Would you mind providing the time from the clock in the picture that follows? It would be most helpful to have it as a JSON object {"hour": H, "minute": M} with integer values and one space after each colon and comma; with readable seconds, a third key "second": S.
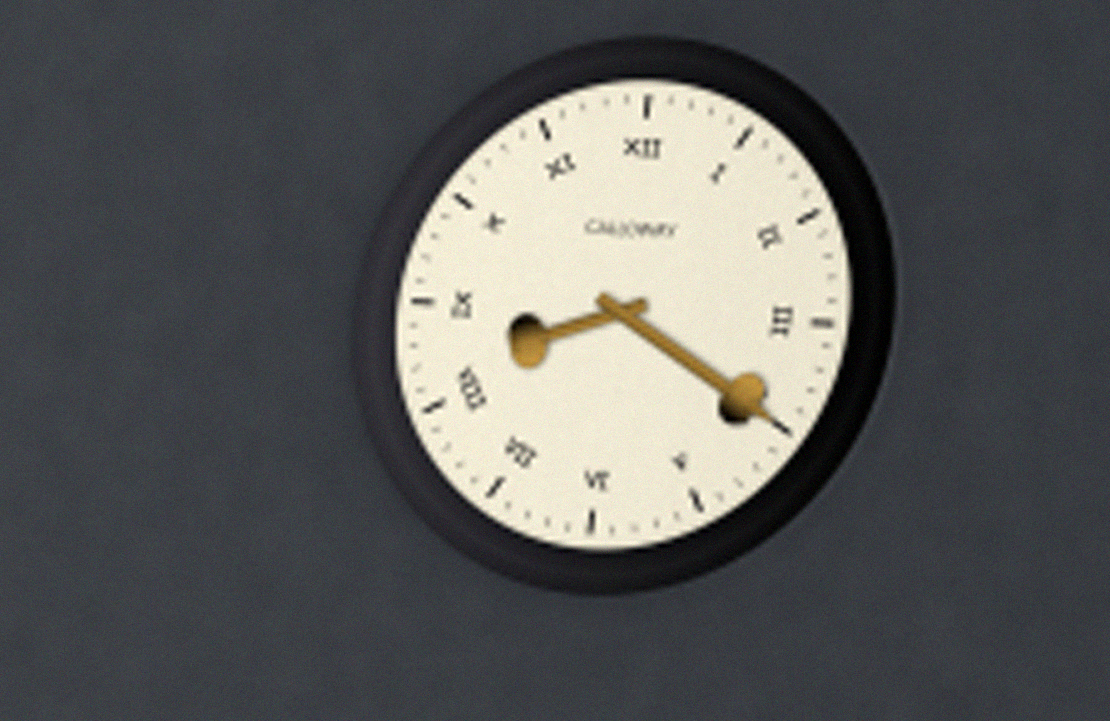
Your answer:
{"hour": 8, "minute": 20}
